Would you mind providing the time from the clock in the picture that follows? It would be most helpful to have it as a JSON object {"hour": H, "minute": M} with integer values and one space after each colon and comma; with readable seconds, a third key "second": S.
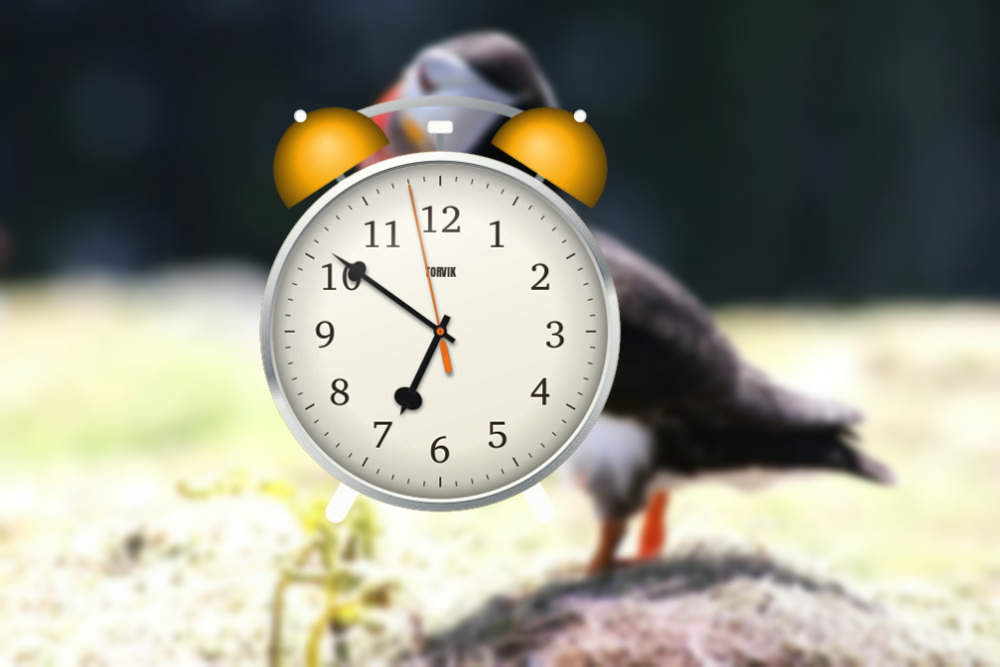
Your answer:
{"hour": 6, "minute": 50, "second": 58}
